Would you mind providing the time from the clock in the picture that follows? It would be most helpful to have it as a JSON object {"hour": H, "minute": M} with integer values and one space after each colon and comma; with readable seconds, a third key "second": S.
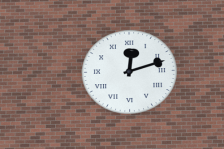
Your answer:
{"hour": 12, "minute": 12}
